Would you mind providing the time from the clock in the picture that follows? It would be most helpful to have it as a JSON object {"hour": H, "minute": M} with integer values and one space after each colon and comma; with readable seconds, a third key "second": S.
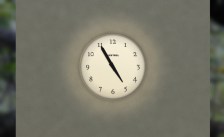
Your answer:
{"hour": 4, "minute": 55}
